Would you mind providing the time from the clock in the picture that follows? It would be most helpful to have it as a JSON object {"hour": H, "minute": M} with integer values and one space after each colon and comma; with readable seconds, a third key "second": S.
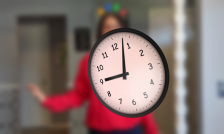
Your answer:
{"hour": 9, "minute": 3}
